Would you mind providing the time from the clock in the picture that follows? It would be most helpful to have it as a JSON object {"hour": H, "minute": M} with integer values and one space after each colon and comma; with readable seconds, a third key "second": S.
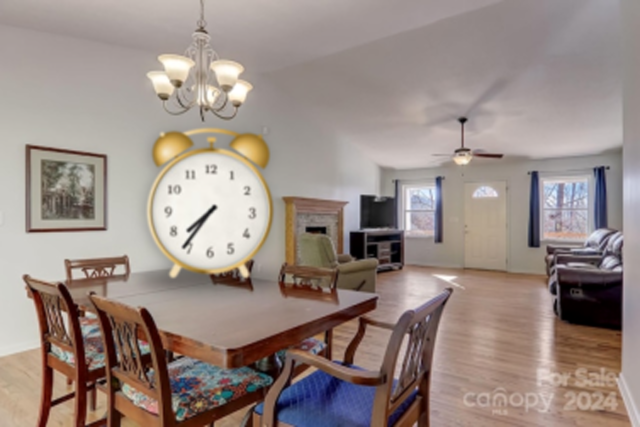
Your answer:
{"hour": 7, "minute": 36}
